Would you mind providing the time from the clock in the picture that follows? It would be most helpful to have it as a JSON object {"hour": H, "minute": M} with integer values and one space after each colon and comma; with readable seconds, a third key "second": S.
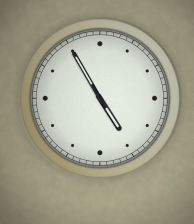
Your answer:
{"hour": 4, "minute": 55}
